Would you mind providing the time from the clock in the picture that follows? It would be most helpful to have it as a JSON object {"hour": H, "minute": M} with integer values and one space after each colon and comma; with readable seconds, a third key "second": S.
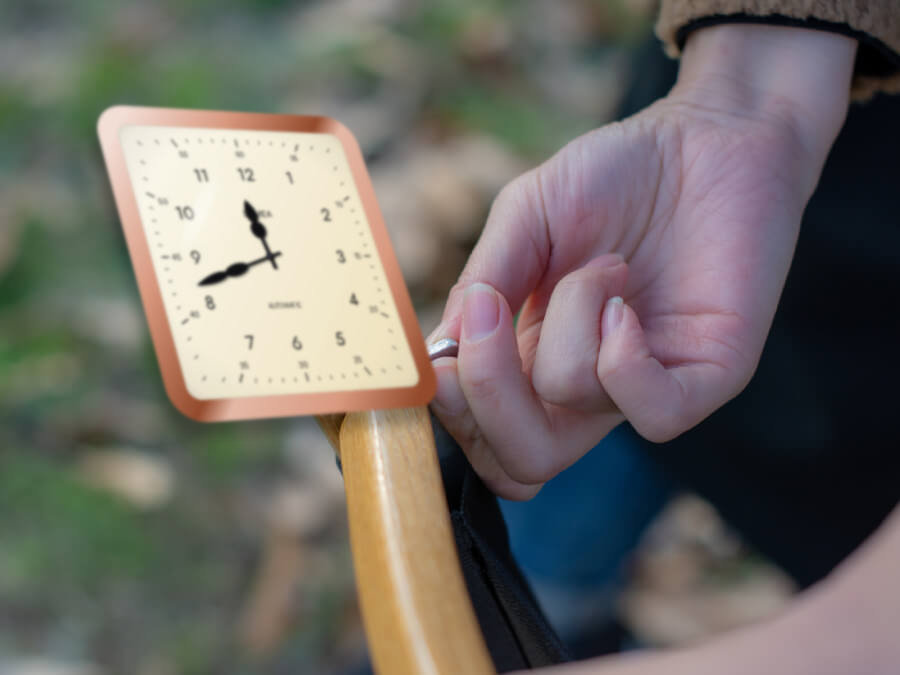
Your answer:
{"hour": 11, "minute": 42}
